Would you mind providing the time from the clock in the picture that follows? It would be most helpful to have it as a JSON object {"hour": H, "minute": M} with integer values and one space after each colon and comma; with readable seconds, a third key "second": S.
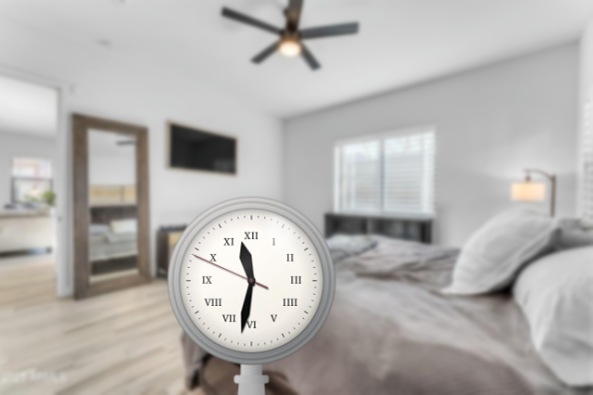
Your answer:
{"hour": 11, "minute": 31, "second": 49}
